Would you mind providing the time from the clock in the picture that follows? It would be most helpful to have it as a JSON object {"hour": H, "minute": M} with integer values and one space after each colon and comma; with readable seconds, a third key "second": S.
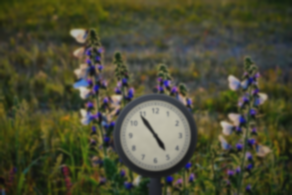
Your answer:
{"hour": 4, "minute": 54}
